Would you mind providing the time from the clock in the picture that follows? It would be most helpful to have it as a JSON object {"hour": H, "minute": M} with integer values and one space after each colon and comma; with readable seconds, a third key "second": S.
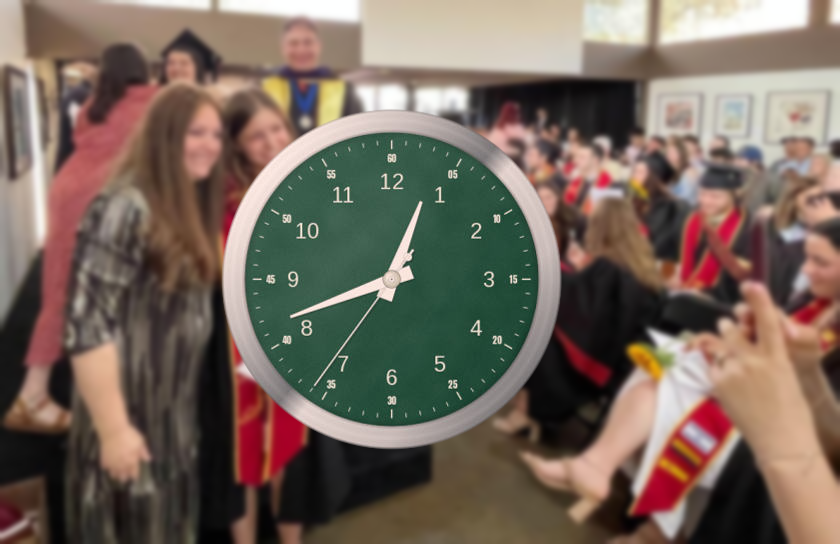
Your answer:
{"hour": 12, "minute": 41, "second": 36}
